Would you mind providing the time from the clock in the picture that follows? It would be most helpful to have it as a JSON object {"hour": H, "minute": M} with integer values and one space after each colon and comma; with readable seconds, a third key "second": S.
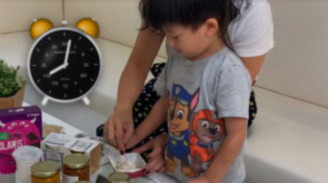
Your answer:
{"hour": 8, "minute": 2}
